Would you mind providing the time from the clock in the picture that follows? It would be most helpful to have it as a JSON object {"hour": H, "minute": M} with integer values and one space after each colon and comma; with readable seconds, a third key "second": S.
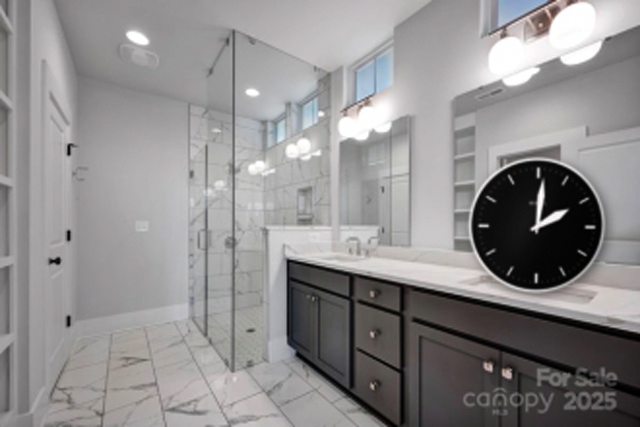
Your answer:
{"hour": 2, "minute": 1}
